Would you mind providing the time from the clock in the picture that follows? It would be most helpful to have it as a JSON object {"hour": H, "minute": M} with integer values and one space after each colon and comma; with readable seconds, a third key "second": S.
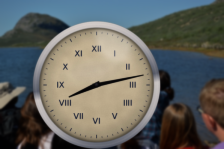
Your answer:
{"hour": 8, "minute": 13}
